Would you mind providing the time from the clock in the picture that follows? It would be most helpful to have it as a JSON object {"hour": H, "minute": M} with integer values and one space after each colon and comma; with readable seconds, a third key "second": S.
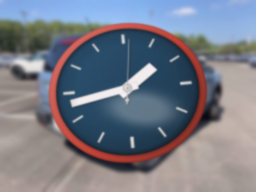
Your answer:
{"hour": 1, "minute": 43, "second": 1}
